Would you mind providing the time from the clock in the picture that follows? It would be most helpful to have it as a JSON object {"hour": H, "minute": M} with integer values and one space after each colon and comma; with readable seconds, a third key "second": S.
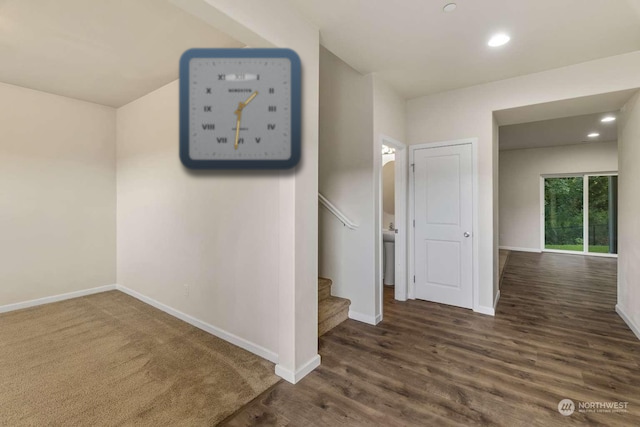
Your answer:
{"hour": 1, "minute": 31}
